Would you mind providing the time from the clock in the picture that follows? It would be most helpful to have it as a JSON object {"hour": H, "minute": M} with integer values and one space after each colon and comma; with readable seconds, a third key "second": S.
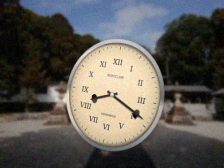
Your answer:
{"hour": 8, "minute": 19}
